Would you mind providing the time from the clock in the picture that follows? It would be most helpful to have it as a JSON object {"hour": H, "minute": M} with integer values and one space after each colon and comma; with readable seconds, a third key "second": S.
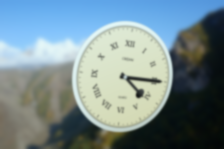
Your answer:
{"hour": 4, "minute": 15}
